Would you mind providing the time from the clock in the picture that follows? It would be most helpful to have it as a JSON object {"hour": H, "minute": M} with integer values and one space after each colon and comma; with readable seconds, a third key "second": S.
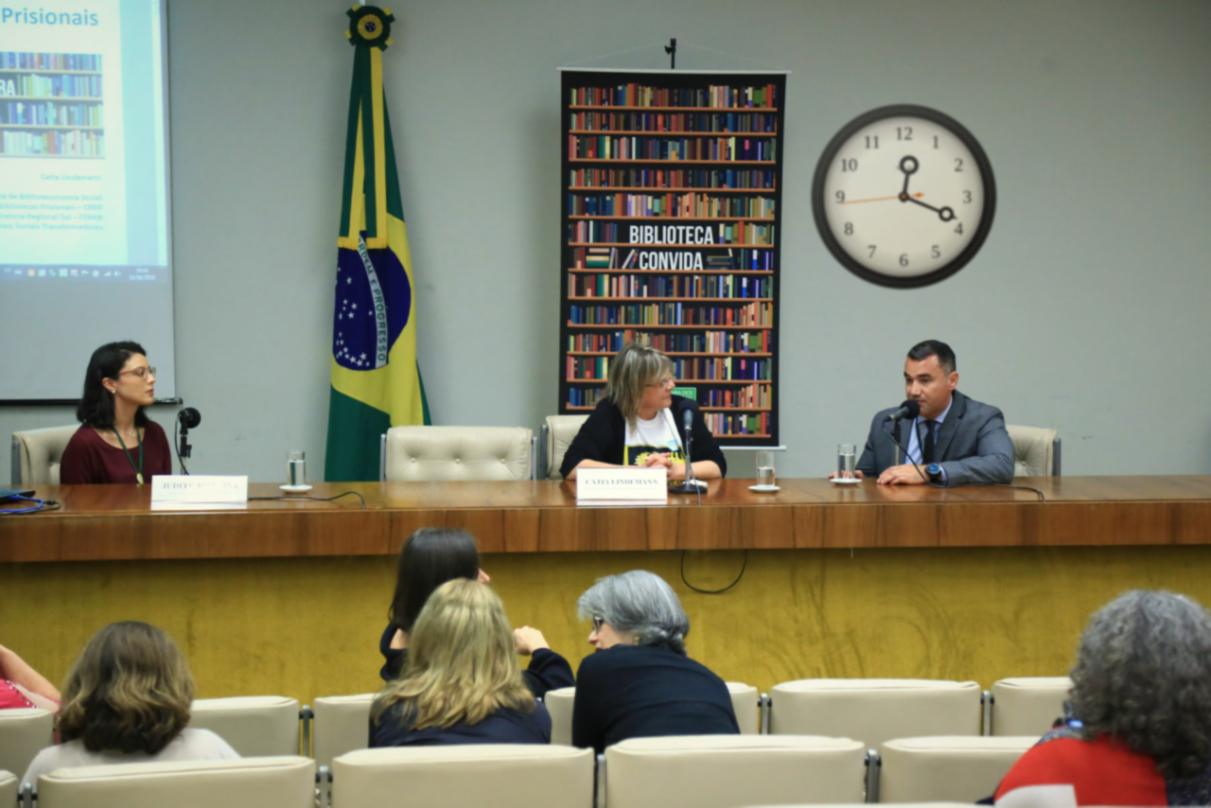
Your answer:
{"hour": 12, "minute": 18, "second": 44}
